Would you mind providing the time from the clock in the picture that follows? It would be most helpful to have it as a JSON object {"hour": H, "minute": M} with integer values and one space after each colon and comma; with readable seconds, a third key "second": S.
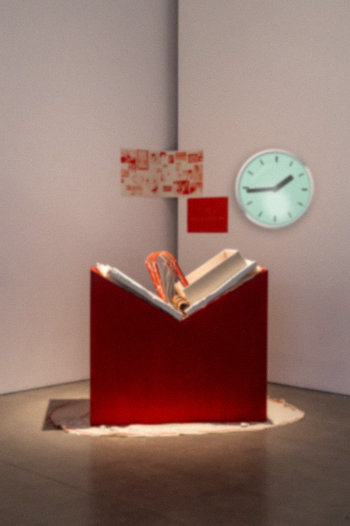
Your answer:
{"hour": 1, "minute": 44}
